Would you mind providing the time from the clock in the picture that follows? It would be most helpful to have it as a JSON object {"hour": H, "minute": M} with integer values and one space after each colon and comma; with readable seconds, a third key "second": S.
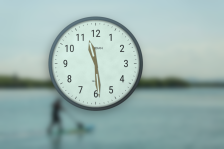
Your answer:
{"hour": 11, "minute": 29}
